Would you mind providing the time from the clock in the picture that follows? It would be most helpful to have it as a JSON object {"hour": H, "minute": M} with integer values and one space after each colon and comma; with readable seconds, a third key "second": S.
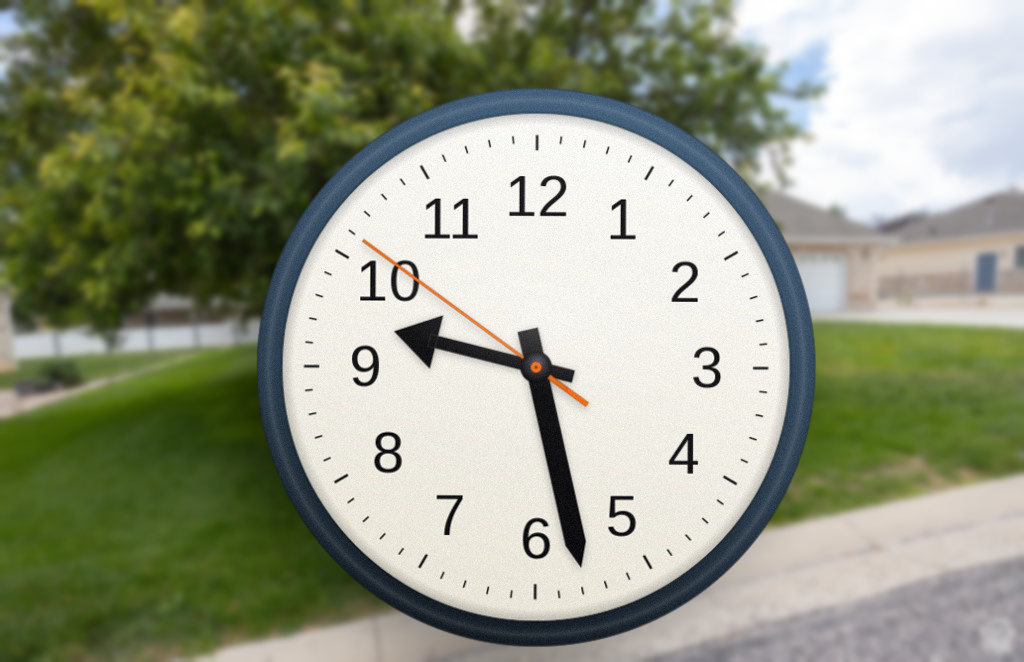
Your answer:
{"hour": 9, "minute": 27, "second": 51}
